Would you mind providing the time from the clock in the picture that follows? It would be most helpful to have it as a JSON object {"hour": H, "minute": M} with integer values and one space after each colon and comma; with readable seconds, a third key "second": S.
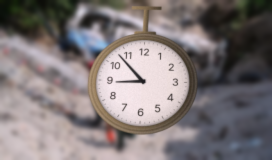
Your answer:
{"hour": 8, "minute": 53}
